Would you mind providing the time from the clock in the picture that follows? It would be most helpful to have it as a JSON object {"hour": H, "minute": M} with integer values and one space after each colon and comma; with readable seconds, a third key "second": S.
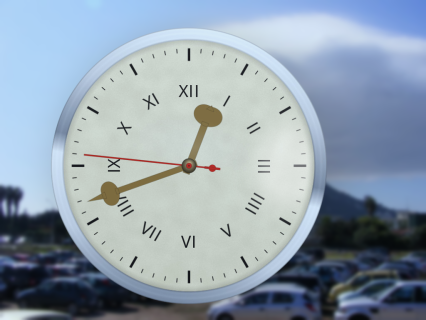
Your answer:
{"hour": 12, "minute": 41, "second": 46}
